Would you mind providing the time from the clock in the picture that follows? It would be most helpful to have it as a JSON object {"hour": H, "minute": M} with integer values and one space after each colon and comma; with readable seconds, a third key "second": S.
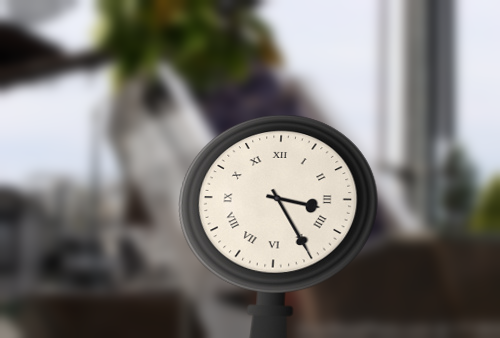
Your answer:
{"hour": 3, "minute": 25}
